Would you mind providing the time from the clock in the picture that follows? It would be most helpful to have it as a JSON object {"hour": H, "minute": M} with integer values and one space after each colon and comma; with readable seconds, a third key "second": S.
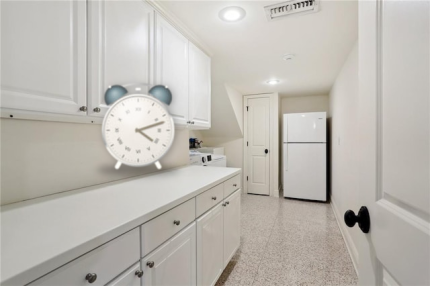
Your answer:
{"hour": 4, "minute": 12}
